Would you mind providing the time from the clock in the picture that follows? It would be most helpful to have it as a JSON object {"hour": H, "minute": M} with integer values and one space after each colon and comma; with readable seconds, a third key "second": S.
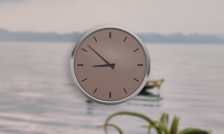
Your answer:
{"hour": 8, "minute": 52}
